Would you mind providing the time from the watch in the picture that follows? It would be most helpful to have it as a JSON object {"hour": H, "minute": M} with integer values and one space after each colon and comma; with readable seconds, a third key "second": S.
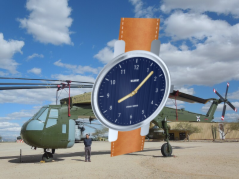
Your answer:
{"hour": 8, "minute": 7}
